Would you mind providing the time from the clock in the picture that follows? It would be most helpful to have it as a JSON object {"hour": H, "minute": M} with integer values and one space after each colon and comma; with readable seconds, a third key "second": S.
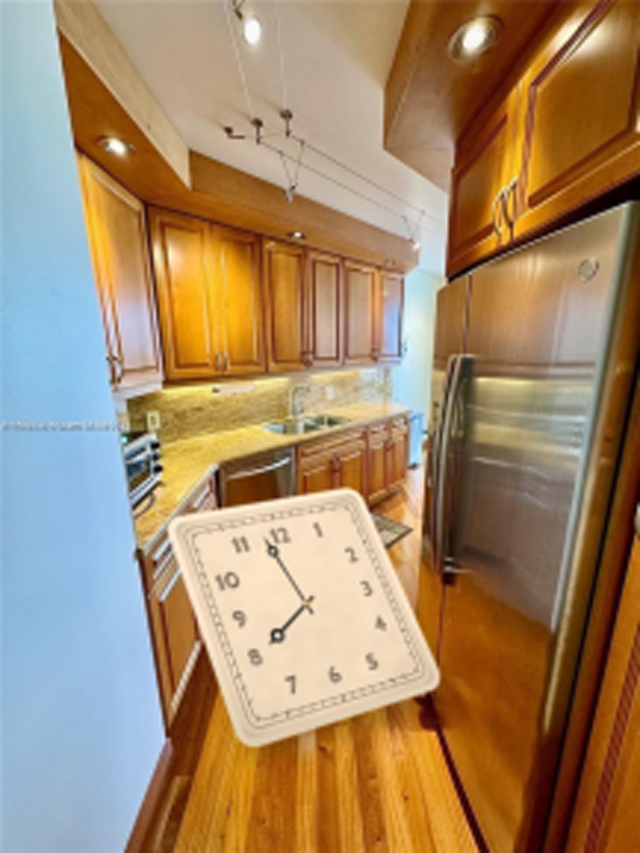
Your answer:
{"hour": 7, "minute": 58}
